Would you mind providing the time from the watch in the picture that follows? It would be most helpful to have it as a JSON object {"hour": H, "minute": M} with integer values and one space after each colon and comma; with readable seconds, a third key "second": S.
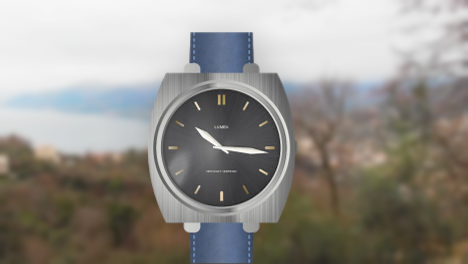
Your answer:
{"hour": 10, "minute": 16}
